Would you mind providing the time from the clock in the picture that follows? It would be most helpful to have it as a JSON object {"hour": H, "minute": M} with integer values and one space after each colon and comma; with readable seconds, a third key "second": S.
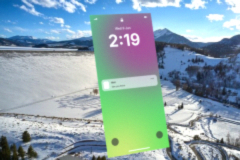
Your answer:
{"hour": 2, "minute": 19}
